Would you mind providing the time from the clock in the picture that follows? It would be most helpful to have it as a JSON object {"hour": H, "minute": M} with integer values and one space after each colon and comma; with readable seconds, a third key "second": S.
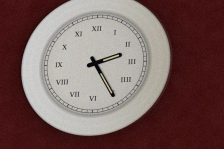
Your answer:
{"hour": 2, "minute": 25}
